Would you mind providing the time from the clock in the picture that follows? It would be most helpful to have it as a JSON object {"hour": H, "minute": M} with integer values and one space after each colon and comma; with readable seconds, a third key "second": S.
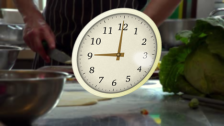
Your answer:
{"hour": 9, "minute": 0}
